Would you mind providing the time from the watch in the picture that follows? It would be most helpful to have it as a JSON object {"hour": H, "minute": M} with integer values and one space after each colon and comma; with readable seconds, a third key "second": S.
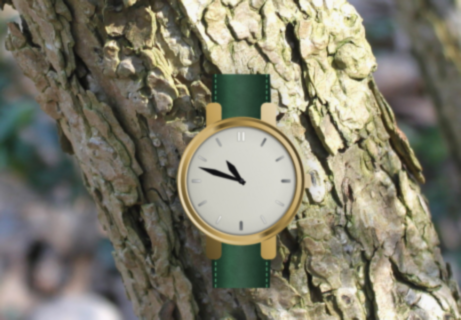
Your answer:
{"hour": 10, "minute": 48}
